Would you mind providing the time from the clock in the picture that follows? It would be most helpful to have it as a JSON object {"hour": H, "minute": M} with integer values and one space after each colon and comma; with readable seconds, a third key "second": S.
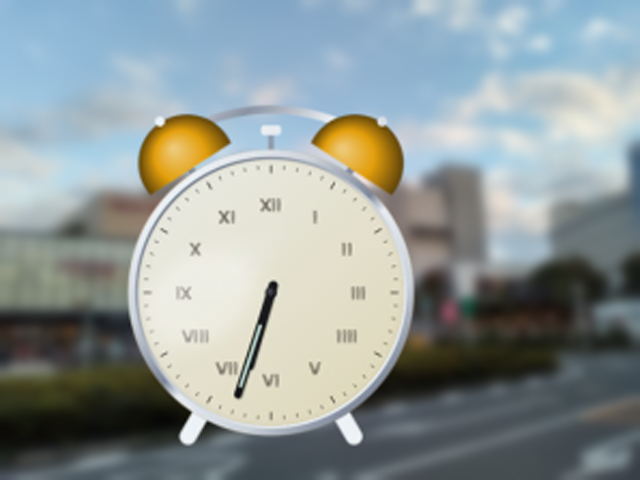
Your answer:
{"hour": 6, "minute": 33}
